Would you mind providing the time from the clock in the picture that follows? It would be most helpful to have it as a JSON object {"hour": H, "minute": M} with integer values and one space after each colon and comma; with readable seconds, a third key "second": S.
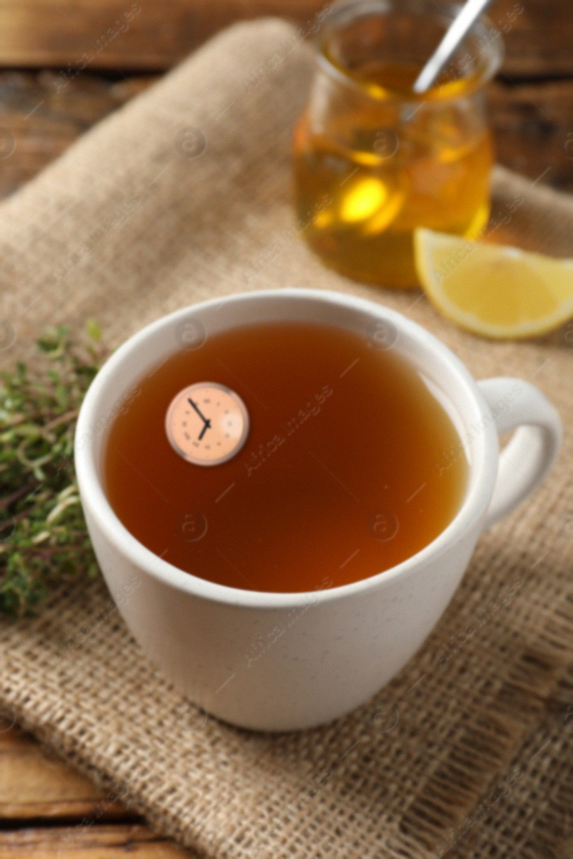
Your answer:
{"hour": 6, "minute": 54}
